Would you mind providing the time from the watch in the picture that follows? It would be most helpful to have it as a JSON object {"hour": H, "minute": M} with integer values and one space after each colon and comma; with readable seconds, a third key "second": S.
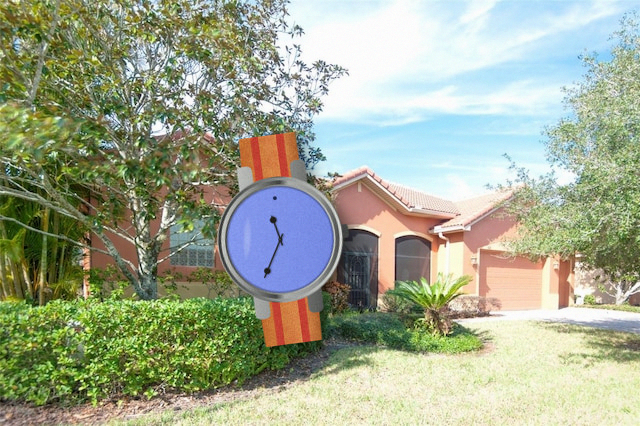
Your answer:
{"hour": 11, "minute": 35}
